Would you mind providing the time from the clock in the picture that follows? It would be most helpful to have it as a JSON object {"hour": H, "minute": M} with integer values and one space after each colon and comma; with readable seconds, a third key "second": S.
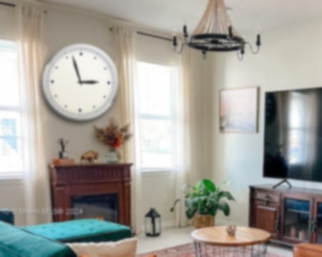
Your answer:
{"hour": 2, "minute": 57}
